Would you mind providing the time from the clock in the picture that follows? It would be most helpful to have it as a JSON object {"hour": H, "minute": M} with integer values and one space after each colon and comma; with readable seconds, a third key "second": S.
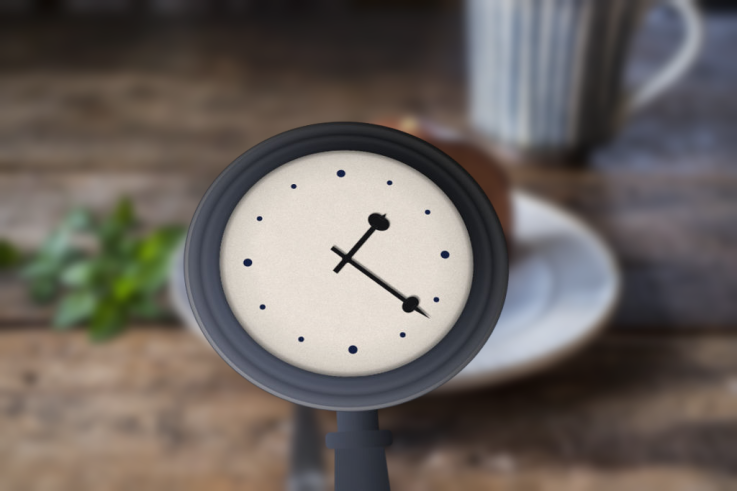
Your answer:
{"hour": 1, "minute": 22}
